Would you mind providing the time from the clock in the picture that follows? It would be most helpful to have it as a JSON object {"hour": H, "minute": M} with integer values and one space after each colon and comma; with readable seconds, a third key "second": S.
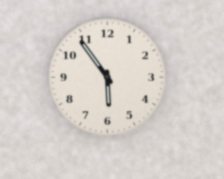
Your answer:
{"hour": 5, "minute": 54}
